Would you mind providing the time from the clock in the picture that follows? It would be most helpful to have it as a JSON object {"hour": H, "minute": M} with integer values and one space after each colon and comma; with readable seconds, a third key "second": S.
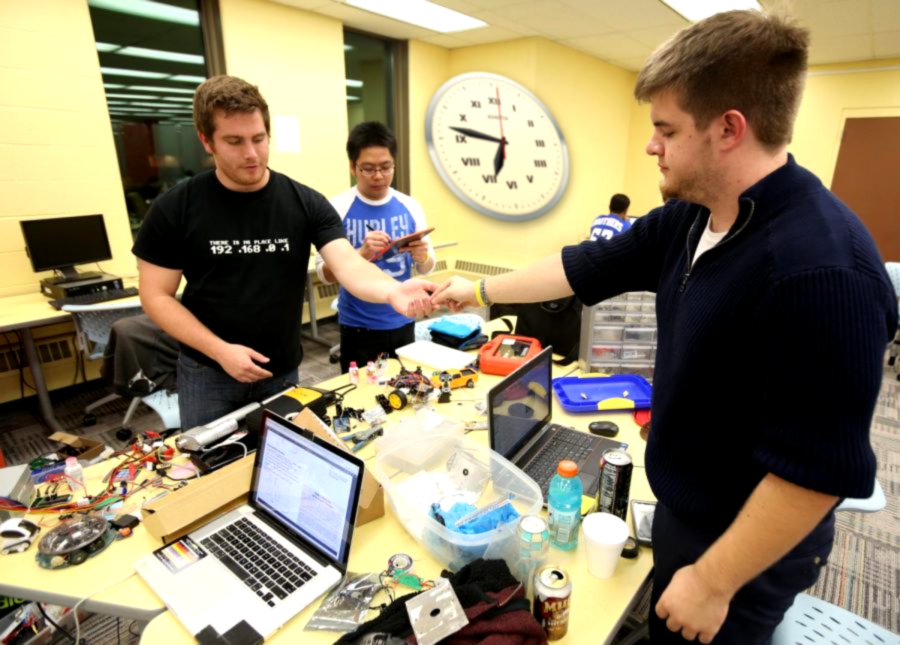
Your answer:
{"hour": 6, "minute": 47, "second": 1}
